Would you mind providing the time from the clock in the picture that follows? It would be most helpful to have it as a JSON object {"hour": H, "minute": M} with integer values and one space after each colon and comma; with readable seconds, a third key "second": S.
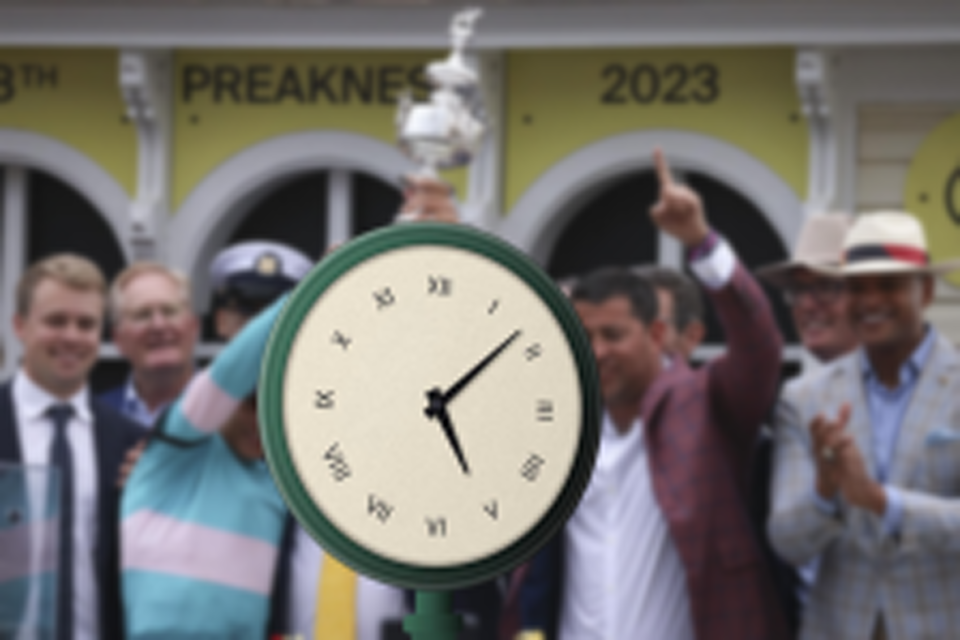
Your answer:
{"hour": 5, "minute": 8}
